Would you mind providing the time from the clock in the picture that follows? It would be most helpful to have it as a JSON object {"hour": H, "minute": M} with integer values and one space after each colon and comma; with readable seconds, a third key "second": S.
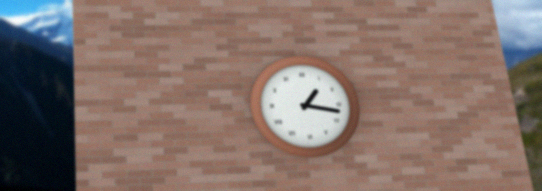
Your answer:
{"hour": 1, "minute": 17}
